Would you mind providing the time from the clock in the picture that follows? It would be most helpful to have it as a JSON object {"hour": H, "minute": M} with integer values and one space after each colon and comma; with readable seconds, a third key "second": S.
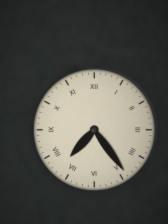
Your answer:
{"hour": 7, "minute": 24}
